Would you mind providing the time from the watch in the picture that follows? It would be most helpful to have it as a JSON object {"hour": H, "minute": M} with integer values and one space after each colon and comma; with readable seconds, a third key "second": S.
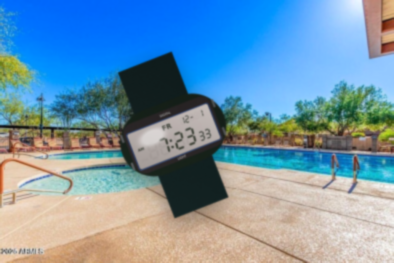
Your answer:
{"hour": 7, "minute": 23}
